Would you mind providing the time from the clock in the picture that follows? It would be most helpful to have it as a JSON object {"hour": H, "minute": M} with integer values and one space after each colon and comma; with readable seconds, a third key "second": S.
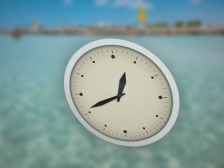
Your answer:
{"hour": 12, "minute": 41}
